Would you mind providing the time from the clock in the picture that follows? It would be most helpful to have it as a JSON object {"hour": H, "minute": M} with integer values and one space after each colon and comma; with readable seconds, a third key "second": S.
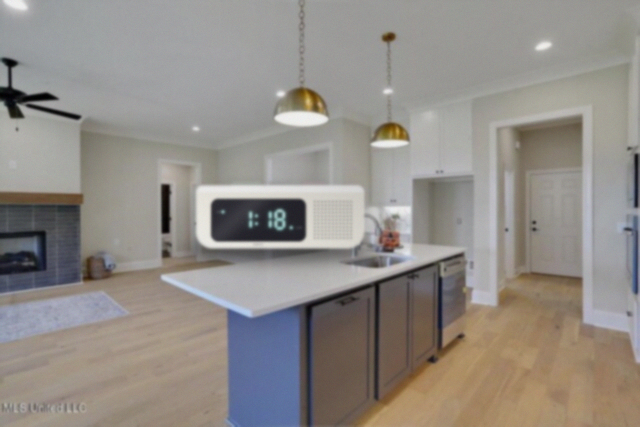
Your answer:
{"hour": 1, "minute": 18}
